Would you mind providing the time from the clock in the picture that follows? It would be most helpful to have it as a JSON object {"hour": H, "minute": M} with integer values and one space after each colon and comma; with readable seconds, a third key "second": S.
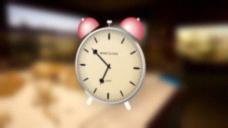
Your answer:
{"hour": 6, "minute": 52}
